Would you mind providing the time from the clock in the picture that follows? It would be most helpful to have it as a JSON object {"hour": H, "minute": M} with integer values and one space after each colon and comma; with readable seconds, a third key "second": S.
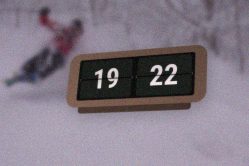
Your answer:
{"hour": 19, "minute": 22}
